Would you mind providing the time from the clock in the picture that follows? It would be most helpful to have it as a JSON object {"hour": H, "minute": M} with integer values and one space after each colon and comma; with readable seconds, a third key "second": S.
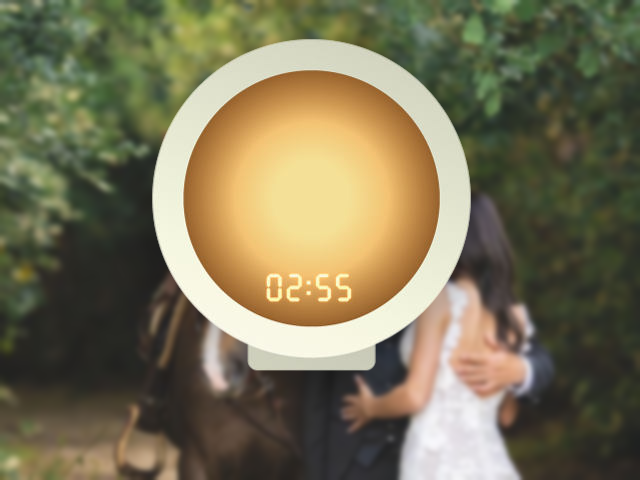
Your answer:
{"hour": 2, "minute": 55}
